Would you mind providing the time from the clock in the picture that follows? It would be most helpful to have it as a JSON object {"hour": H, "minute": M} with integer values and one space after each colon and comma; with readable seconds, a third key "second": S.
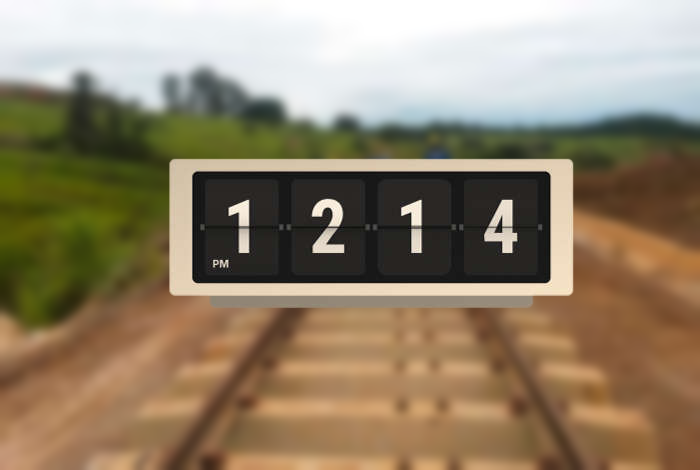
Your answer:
{"hour": 12, "minute": 14}
